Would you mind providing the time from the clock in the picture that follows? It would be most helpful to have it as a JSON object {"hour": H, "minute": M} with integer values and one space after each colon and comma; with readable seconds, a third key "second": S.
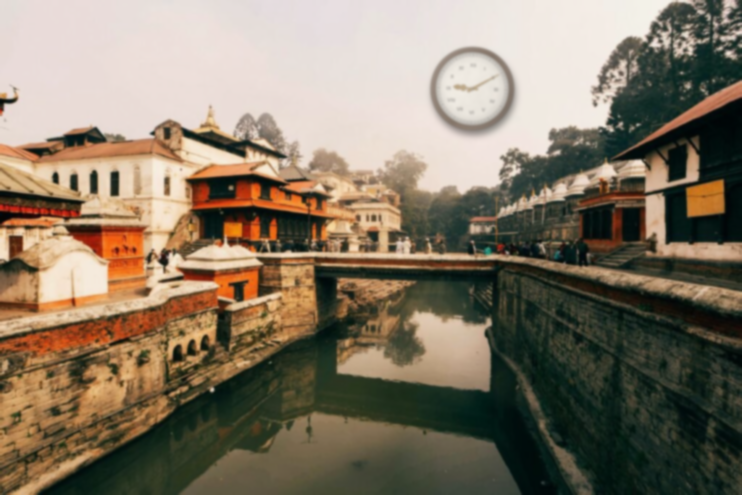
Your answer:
{"hour": 9, "minute": 10}
